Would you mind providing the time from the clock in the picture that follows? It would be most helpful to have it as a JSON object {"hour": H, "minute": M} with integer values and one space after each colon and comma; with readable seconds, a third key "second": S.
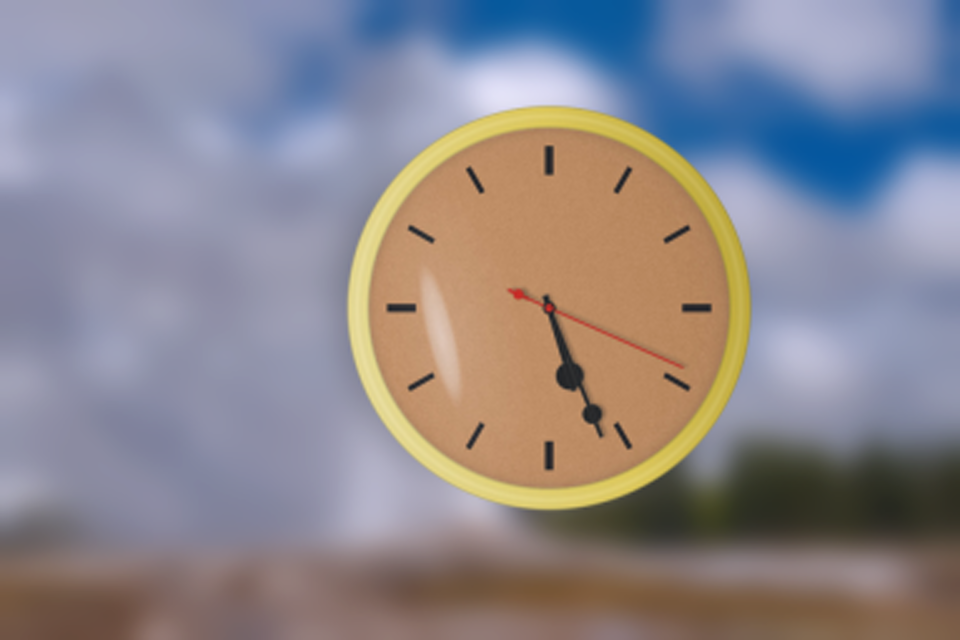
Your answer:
{"hour": 5, "minute": 26, "second": 19}
